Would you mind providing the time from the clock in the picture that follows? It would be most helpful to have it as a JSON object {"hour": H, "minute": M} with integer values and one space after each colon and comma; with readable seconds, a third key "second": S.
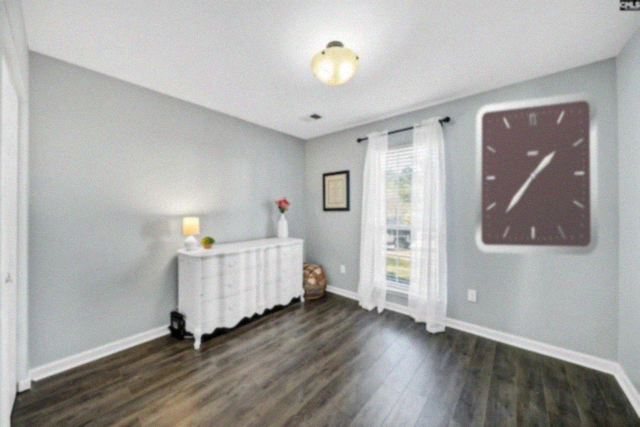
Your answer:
{"hour": 1, "minute": 37}
